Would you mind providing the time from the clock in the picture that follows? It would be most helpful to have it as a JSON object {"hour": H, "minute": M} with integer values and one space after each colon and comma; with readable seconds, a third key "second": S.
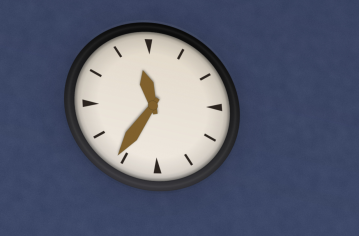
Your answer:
{"hour": 11, "minute": 36}
